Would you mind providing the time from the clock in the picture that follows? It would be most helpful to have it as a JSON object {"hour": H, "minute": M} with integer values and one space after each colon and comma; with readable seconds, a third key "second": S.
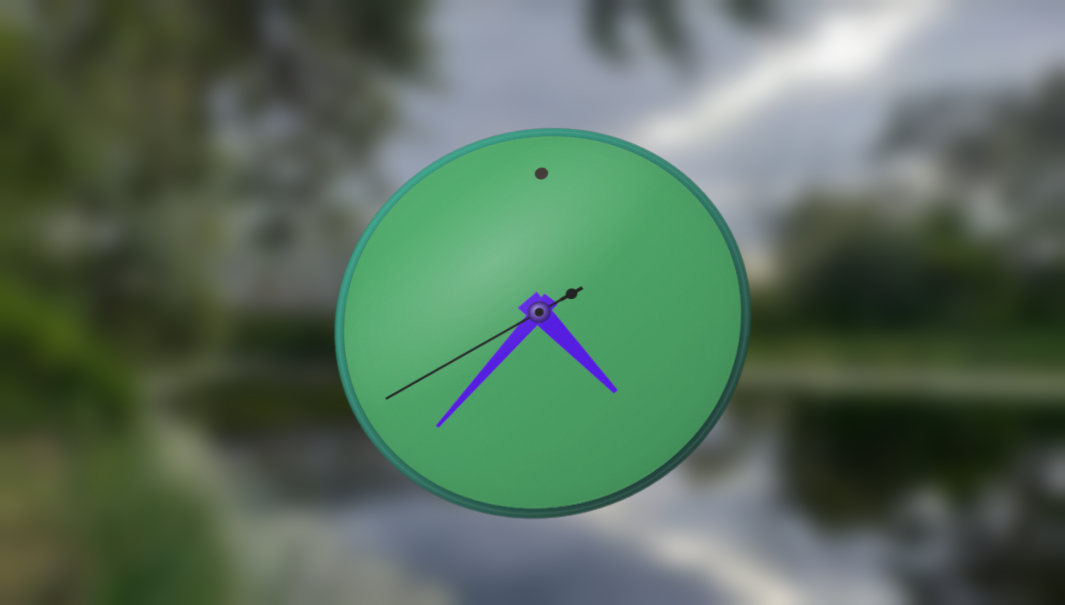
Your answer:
{"hour": 4, "minute": 36, "second": 40}
